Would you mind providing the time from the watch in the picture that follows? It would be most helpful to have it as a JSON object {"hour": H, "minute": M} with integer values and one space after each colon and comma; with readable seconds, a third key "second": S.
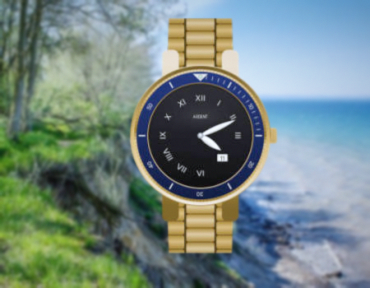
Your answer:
{"hour": 4, "minute": 11}
